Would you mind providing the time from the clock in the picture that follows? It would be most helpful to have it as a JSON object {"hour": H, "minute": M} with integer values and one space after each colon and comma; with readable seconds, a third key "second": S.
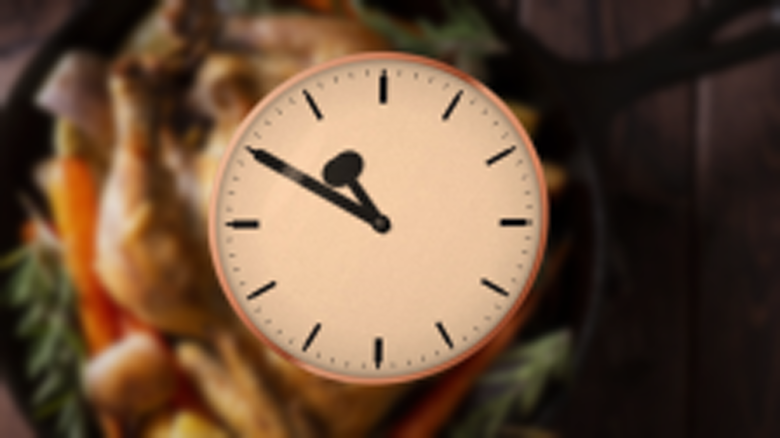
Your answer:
{"hour": 10, "minute": 50}
